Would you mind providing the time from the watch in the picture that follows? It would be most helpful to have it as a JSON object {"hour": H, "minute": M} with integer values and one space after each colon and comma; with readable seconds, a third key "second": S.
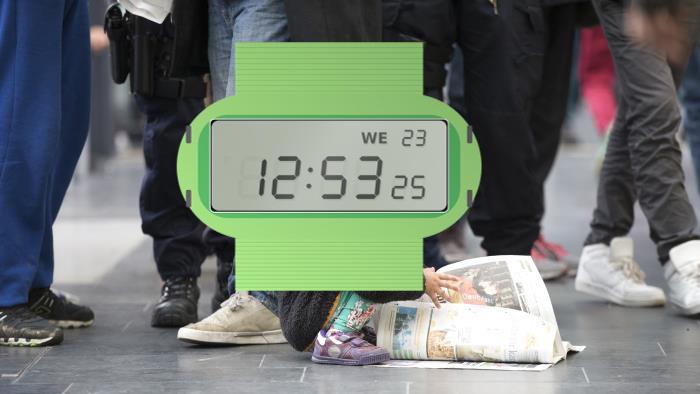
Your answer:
{"hour": 12, "minute": 53, "second": 25}
